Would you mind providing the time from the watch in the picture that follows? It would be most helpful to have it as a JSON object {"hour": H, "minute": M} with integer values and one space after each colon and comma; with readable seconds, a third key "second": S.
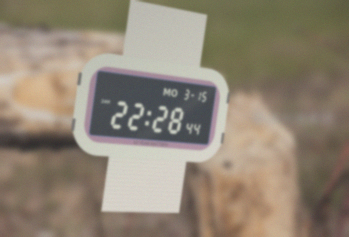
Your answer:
{"hour": 22, "minute": 28, "second": 44}
